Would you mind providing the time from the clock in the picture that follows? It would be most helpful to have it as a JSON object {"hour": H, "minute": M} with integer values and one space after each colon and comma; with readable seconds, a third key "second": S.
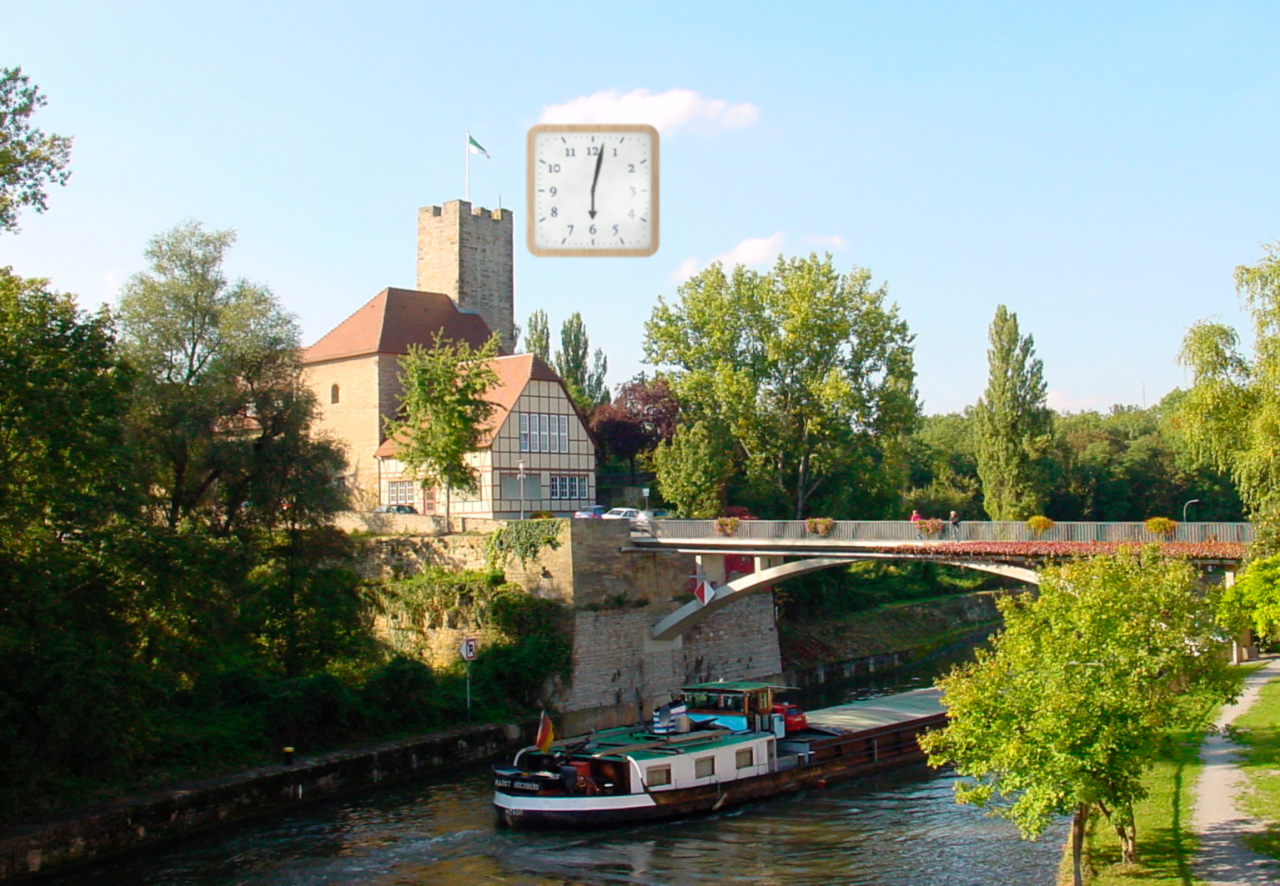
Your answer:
{"hour": 6, "minute": 2}
